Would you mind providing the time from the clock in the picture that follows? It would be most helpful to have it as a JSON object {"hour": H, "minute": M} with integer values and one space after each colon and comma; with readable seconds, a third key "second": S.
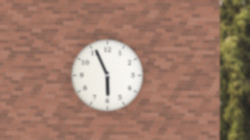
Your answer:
{"hour": 5, "minute": 56}
